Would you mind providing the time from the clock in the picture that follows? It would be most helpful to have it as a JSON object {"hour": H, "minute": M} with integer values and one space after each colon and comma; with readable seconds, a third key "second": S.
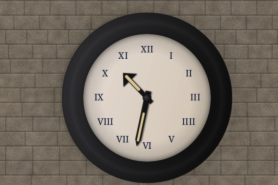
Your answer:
{"hour": 10, "minute": 32}
